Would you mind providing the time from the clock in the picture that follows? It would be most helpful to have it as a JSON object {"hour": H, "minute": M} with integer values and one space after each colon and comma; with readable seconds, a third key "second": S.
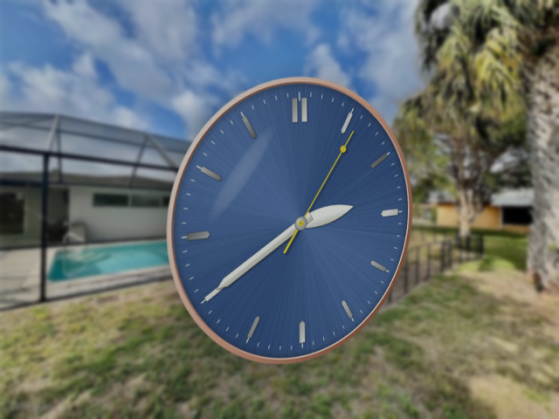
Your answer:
{"hour": 2, "minute": 40, "second": 6}
